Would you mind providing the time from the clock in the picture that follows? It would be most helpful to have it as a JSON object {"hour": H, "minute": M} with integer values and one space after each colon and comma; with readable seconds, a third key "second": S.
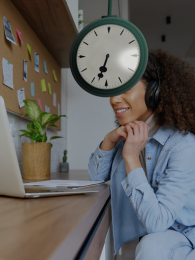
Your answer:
{"hour": 6, "minute": 33}
